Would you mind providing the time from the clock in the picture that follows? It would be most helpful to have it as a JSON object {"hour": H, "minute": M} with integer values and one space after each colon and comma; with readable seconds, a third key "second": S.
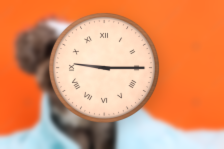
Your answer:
{"hour": 9, "minute": 15}
